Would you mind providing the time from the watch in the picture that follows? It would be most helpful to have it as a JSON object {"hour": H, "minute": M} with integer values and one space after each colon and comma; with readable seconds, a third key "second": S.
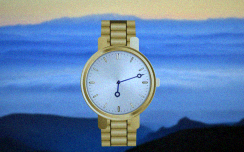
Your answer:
{"hour": 6, "minute": 12}
